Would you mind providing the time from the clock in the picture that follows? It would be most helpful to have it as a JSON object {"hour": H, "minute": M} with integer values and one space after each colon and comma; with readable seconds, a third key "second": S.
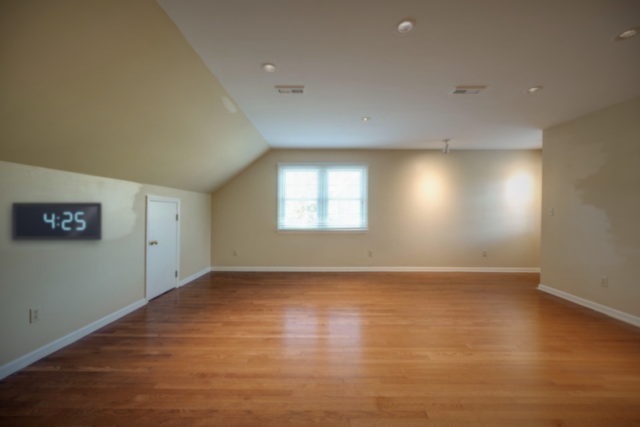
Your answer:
{"hour": 4, "minute": 25}
